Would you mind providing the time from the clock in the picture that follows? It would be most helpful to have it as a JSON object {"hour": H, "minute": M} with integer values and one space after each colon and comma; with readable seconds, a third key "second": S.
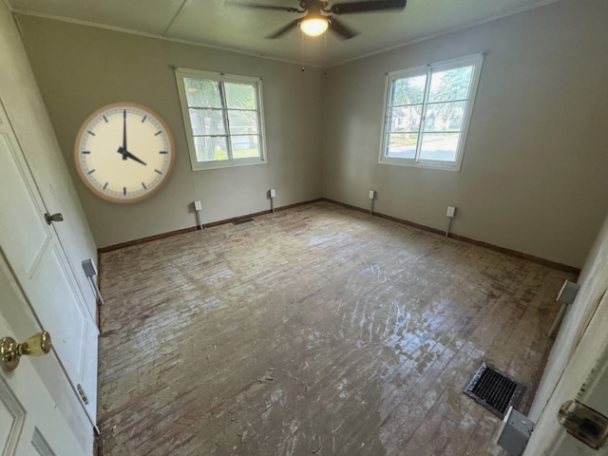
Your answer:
{"hour": 4, "minute": 0}
